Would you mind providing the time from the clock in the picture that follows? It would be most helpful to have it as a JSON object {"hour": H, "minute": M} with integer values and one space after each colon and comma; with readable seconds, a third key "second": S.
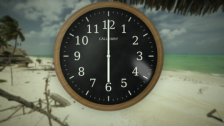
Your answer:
{"hour": 6, "minute": 0}
